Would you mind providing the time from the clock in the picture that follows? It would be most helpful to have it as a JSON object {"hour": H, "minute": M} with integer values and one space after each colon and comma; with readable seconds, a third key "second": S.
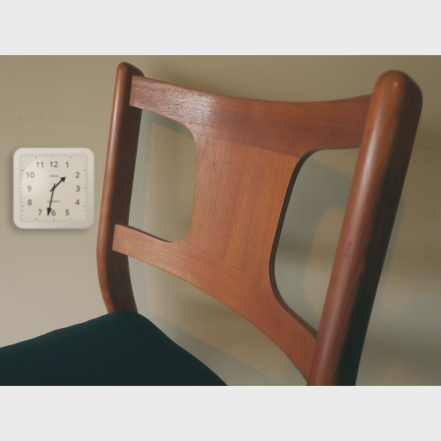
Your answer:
{"hour": 1, "minute": 32}
